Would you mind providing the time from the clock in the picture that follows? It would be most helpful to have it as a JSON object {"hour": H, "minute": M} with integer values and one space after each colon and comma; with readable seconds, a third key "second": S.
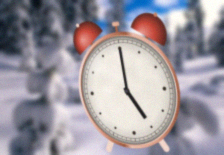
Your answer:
{"hour": 5, "minute": 0}
